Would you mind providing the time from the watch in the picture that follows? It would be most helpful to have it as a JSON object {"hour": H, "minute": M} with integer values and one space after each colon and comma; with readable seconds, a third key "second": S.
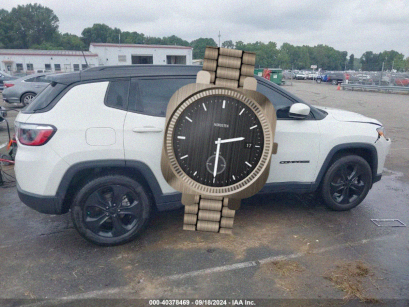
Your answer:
{"hour": 2, "minute": 30}
